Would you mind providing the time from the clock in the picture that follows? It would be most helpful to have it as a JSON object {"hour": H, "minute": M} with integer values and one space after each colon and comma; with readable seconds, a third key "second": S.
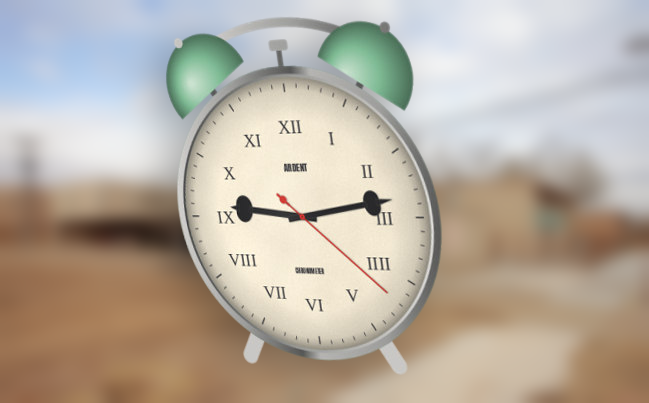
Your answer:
{"hour": 9, "minute": 13, "second": 22}
